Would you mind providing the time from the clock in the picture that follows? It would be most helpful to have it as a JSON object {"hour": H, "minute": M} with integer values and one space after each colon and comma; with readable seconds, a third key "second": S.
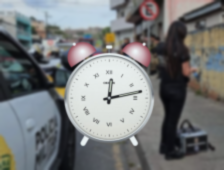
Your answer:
{"hour": 12, "minute": 13}
